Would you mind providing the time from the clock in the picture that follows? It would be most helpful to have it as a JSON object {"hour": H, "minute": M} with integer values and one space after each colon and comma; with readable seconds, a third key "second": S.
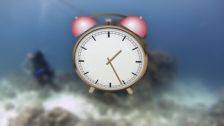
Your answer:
{"hour": 1, "minute": 26}
